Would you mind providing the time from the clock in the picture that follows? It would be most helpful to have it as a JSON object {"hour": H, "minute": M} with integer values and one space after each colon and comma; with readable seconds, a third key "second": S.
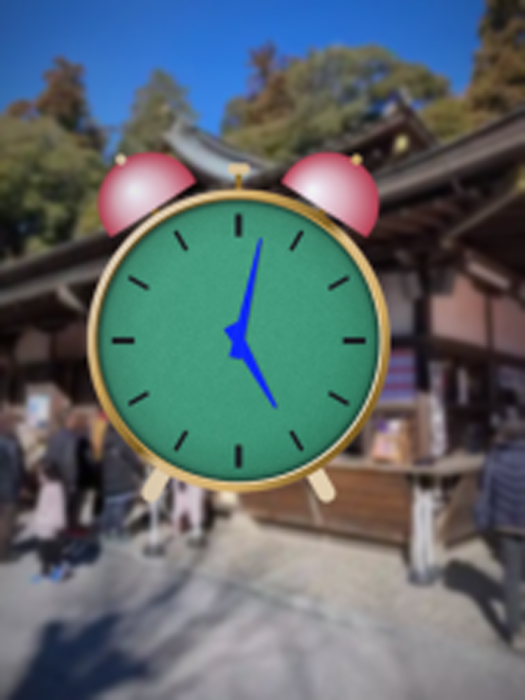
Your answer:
{"hour": 5, "minute": 2}
